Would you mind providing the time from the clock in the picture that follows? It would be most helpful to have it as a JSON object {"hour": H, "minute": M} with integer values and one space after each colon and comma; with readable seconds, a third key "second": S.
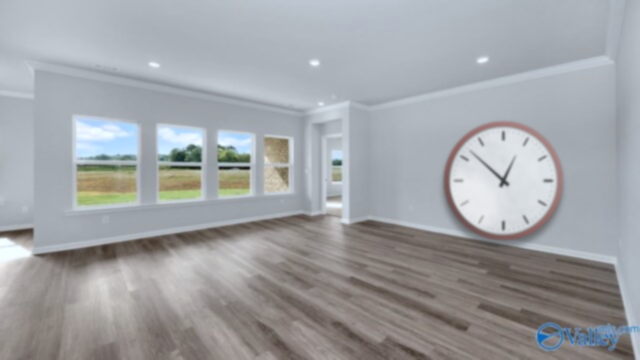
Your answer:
{"hour": 12, "minute": 52}
